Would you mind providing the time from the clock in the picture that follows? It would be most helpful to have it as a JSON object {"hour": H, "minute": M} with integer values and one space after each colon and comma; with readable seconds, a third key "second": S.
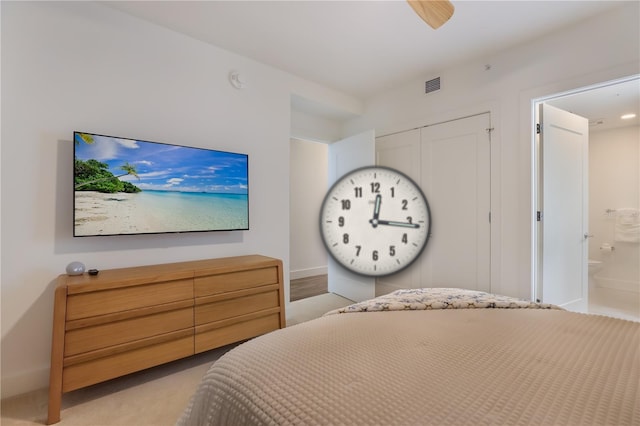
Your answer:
{"hour": 12, "minute": 16}
